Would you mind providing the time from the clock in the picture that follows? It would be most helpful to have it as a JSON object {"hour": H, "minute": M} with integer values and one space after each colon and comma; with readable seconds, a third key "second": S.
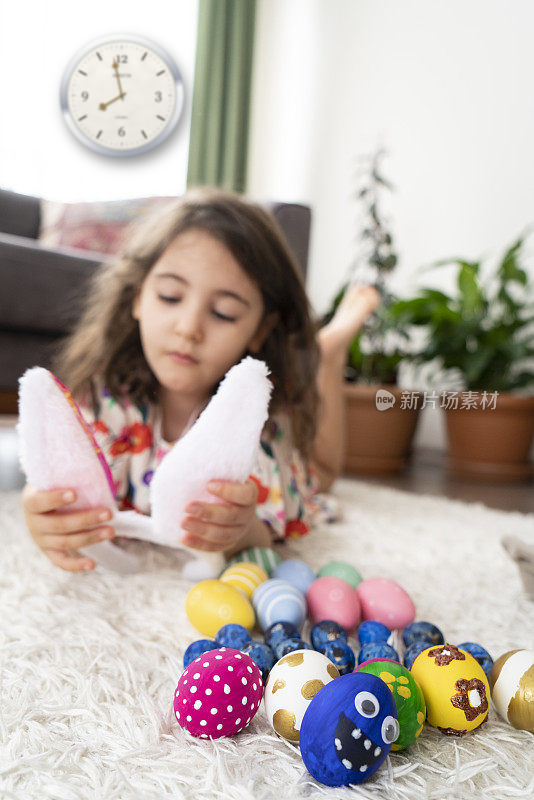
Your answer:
{"hour": 7, "minute": 58}
